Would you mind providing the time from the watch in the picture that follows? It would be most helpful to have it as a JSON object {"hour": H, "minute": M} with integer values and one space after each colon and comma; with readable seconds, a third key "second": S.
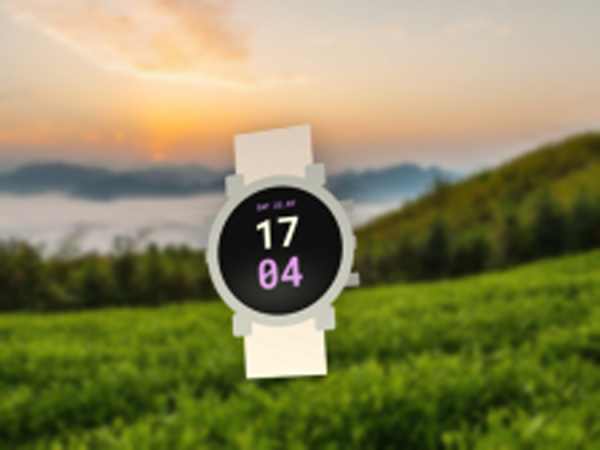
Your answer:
{"hour": 17, "minute": 4}
